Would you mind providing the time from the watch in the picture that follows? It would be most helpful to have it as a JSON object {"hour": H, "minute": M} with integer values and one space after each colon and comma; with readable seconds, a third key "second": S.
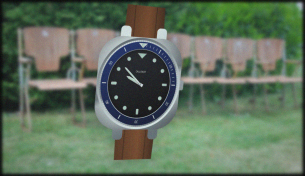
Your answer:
{"hour": 9, "minute": 52}
